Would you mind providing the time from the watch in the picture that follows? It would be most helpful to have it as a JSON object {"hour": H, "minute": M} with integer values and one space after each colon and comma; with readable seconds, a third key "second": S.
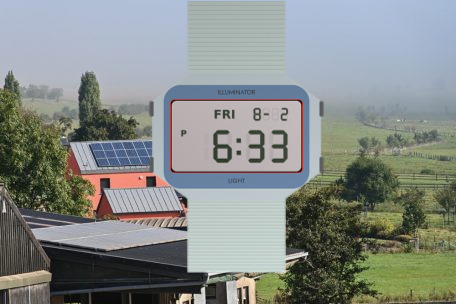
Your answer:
{"hour": 6, "minute": 33}
